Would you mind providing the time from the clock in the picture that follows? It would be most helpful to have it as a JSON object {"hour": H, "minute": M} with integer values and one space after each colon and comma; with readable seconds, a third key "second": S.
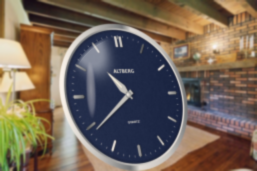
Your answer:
{"hour": 10, "minute": 39}
